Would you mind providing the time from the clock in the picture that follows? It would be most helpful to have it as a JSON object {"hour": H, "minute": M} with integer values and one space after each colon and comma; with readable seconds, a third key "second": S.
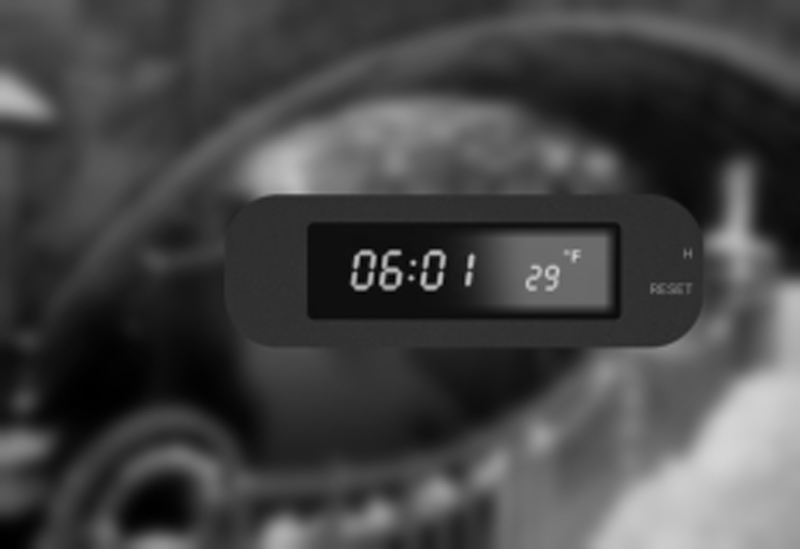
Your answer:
{"hour": 6, "minute": 1}
